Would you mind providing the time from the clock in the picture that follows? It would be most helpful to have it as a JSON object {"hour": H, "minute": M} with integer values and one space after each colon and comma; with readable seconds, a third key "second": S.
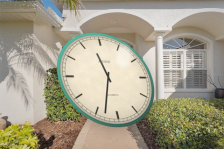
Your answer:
{"hour": 11, "minute": 33}
